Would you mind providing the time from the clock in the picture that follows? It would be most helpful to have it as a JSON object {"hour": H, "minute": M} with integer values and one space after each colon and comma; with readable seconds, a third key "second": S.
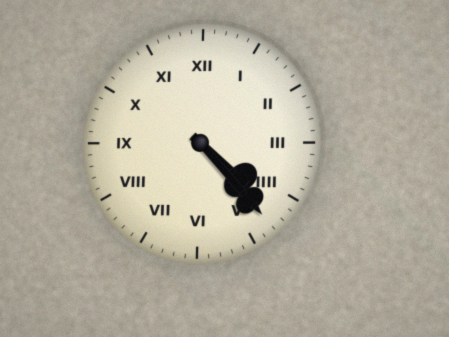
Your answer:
{"hour": 4, "minute": 23}
